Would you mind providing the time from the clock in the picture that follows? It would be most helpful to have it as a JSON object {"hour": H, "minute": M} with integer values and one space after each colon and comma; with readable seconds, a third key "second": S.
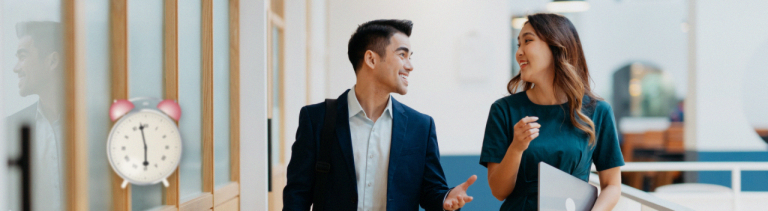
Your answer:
{"hour": 5, "minute": 58}
